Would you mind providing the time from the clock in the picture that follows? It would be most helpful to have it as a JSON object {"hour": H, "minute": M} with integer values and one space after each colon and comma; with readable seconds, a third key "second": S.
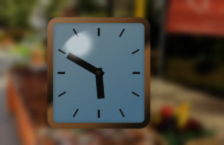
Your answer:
{"hour": 5, "minute": 50}
